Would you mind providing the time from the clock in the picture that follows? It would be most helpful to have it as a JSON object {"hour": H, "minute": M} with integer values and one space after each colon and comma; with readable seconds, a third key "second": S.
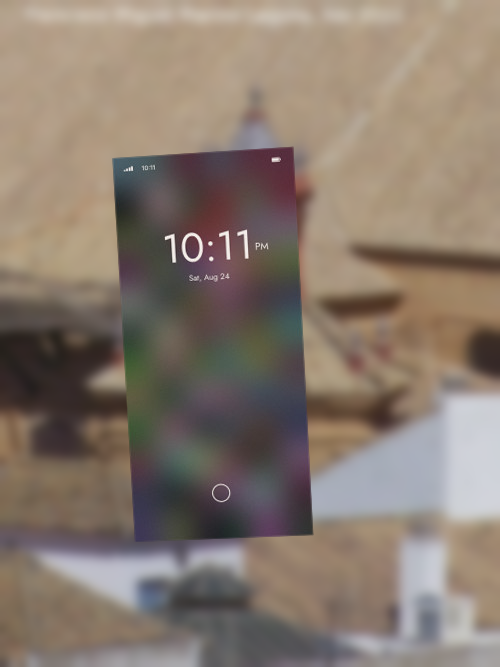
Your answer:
{"hour": 10, "minute": 11}
